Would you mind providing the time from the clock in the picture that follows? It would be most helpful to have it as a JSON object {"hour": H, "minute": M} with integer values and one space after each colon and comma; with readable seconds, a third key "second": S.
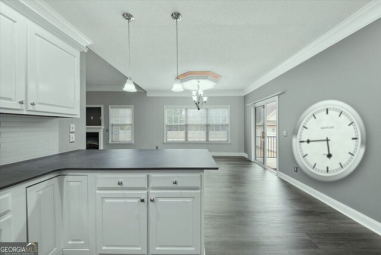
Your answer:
{"hour": 5, "minute": 45}
